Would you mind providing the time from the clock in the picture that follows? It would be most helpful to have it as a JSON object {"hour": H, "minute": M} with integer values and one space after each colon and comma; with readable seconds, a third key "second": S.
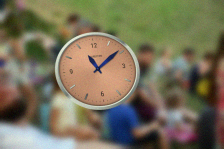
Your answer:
{"hour": 11, "minute": 9}
